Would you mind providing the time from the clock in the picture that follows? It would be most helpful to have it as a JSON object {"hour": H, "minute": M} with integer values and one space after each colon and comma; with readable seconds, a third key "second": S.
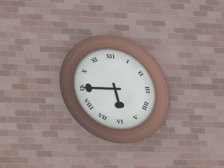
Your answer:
{"hour": 5, "minute": 45}
